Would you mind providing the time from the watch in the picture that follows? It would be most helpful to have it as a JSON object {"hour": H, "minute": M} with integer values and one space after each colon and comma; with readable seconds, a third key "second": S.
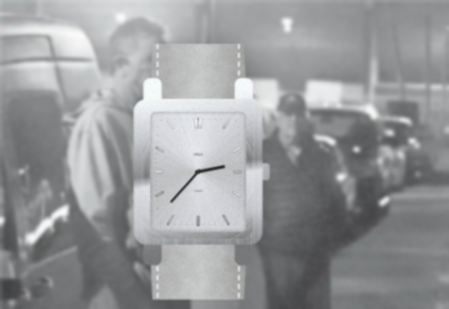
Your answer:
{"hour": 2, "minute": 37}
